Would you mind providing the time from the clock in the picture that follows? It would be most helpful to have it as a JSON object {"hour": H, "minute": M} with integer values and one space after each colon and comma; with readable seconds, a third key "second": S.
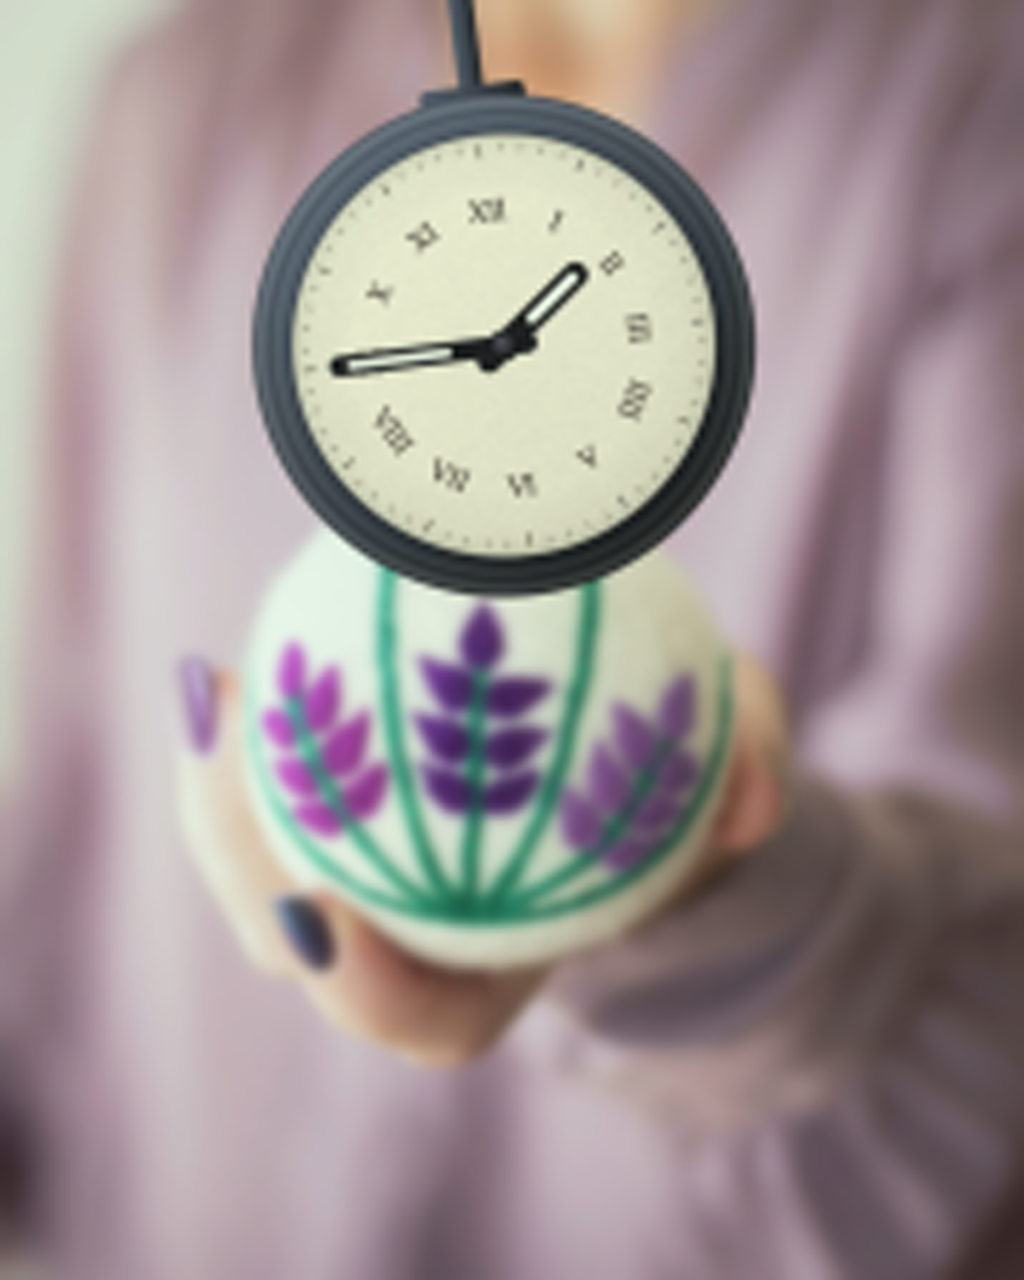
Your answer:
{"hour": 1, "minute": 45}
